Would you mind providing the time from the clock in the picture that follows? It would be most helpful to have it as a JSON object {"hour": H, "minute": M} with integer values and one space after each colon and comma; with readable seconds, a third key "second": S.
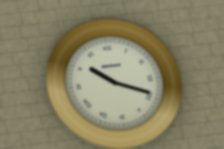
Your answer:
{"hour": 10, "minute": 19}
